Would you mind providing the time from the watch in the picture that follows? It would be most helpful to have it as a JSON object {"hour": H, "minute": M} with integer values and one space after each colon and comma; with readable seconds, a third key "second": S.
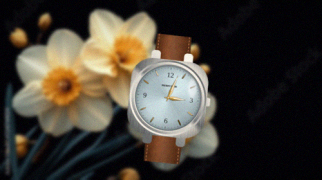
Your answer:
{"hour": 3, "minute": 3}
